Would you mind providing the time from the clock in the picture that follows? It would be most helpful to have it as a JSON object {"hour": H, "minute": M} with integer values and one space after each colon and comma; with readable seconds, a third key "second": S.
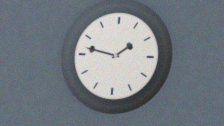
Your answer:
{"hour": 1, "minute": 47}
